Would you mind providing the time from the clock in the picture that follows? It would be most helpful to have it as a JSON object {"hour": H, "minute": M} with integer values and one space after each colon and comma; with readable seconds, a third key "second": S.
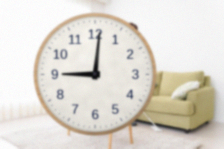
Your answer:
{"hour": 9, "minute": 1}
